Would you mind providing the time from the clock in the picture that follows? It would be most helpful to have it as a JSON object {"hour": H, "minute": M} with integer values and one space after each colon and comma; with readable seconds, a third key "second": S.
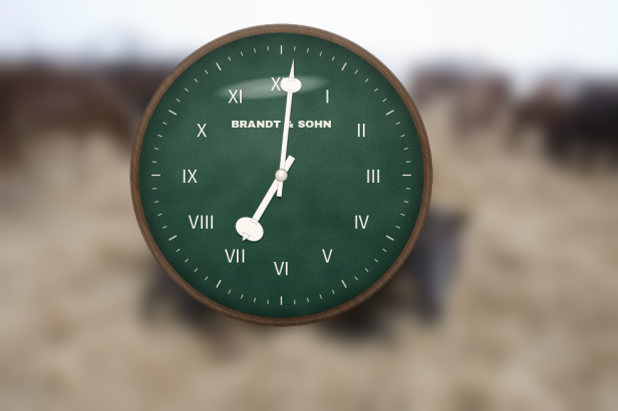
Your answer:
{"hour": 7, "minute": 1}
